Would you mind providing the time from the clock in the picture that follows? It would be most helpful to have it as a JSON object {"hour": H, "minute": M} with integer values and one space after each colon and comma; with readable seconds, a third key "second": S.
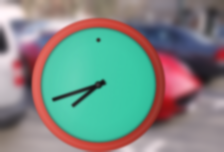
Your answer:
{"hour": 7, "minute": 42}
